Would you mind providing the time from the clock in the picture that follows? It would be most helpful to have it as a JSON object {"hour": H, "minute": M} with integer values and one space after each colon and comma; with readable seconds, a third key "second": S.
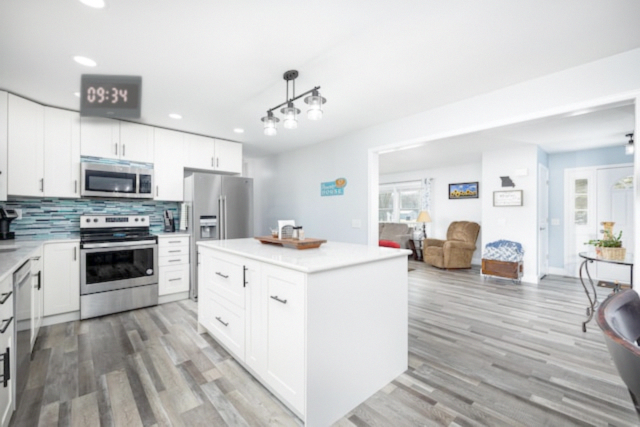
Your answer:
{"hour": 9, "minute": 34}
